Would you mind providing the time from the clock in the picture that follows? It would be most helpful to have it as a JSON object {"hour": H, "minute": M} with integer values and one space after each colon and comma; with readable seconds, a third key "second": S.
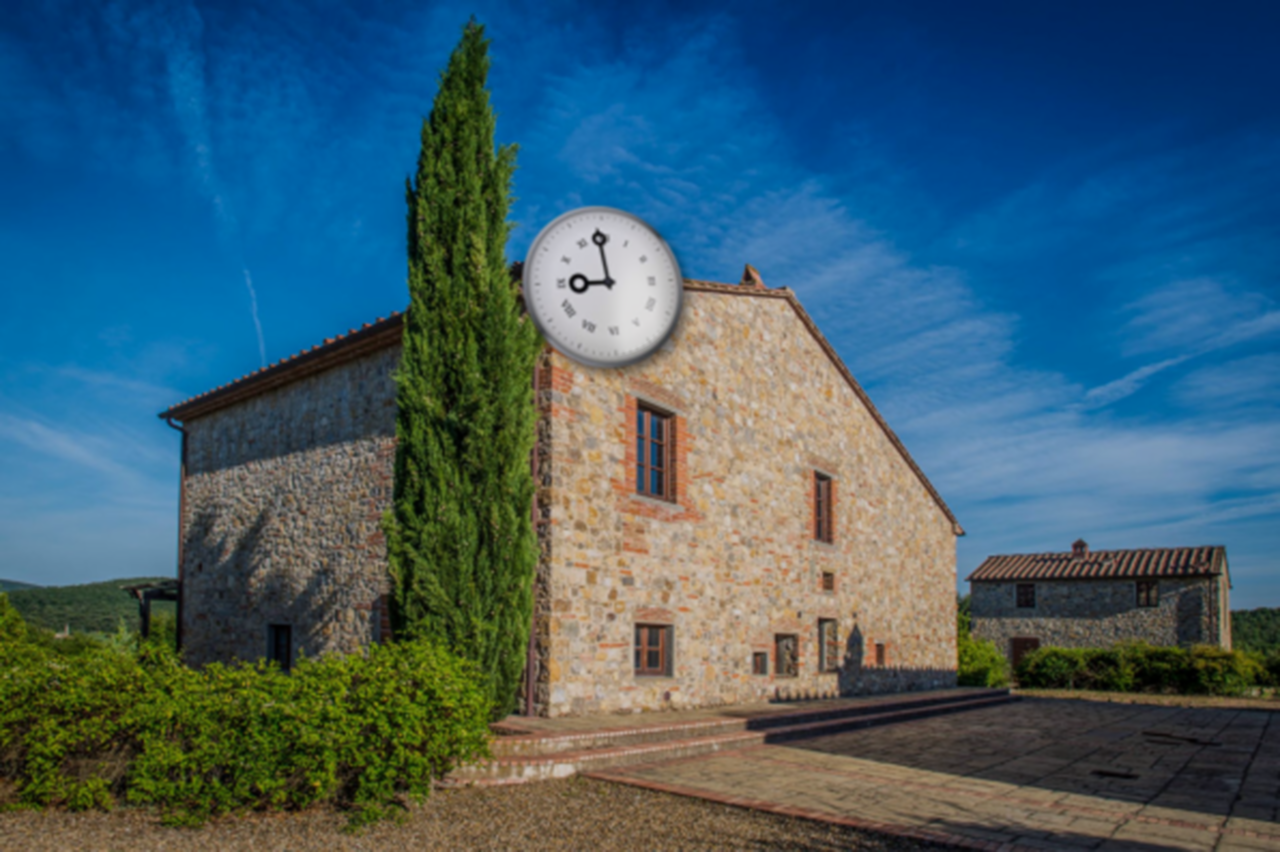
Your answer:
{"hour": 8, "minute": 59}
